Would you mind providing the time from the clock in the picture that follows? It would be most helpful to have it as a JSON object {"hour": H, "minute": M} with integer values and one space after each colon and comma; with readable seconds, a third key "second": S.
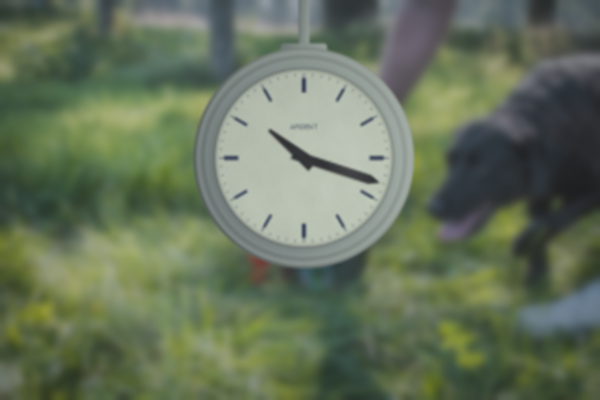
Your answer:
{"hour": 10, "minute": 18}
